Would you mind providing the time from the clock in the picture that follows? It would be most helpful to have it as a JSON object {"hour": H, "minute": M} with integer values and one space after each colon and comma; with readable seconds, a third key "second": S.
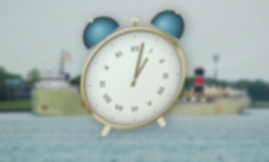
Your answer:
{"hour": 1, "minute": 2}
